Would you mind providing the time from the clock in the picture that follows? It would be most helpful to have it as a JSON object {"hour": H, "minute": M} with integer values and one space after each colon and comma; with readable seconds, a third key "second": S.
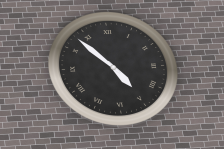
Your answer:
{"hour": 4, "minute": 53}
